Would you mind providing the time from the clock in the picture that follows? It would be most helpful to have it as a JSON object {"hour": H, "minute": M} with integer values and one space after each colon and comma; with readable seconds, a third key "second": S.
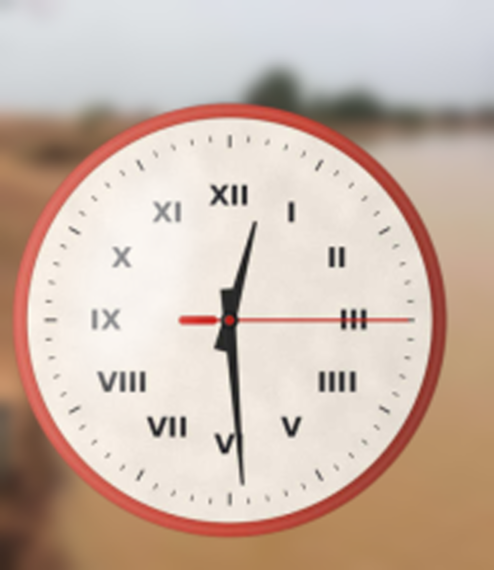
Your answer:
{"hour": 12, "minute": 29, "second": 15}
